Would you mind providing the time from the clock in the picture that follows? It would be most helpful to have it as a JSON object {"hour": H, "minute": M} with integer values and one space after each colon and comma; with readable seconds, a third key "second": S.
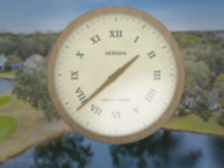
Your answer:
{"hour": 1, "minute": 38}
